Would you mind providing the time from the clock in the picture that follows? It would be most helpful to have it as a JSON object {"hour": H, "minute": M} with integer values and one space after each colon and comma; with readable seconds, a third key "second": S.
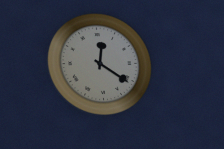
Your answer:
{"hour": 12, "minute": 21}
